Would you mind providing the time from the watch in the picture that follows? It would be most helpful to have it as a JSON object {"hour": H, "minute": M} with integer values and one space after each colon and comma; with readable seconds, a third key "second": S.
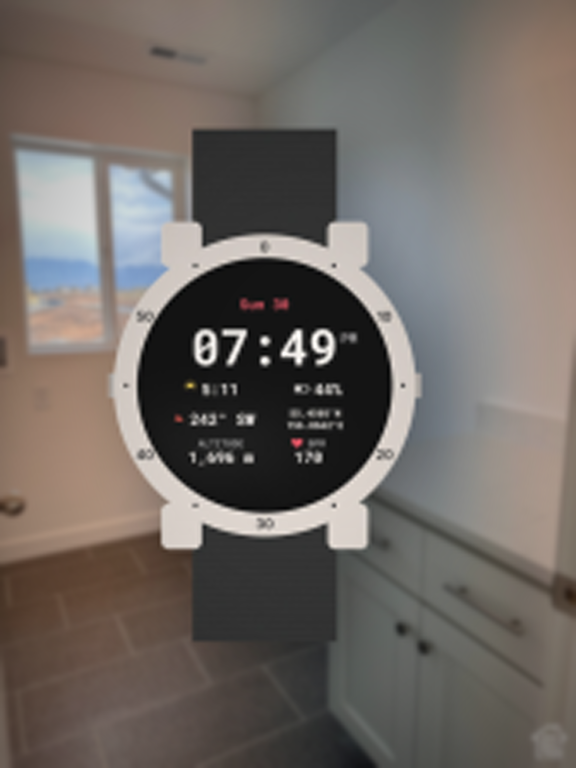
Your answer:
{"hour": 7, "minute": 49}
